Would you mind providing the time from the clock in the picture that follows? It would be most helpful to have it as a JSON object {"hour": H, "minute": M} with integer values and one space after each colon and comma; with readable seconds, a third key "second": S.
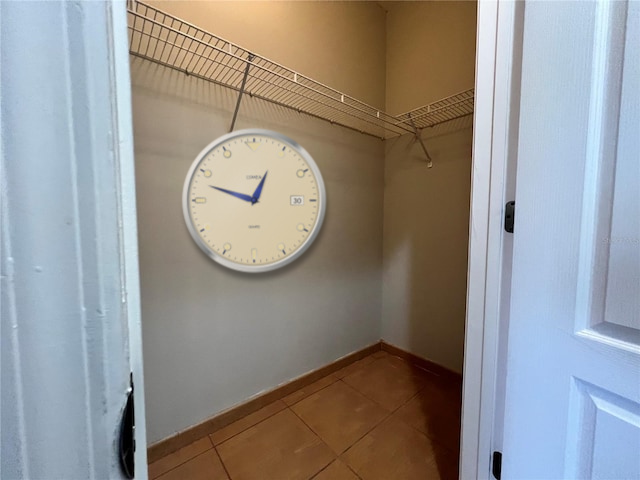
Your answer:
{"hour": 12, "minute": 48}
